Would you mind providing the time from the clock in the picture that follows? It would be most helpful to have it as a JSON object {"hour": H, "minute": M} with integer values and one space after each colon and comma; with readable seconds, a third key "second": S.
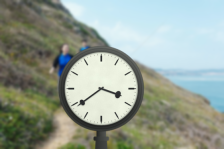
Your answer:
{"hour": 3, "minute": 39}
